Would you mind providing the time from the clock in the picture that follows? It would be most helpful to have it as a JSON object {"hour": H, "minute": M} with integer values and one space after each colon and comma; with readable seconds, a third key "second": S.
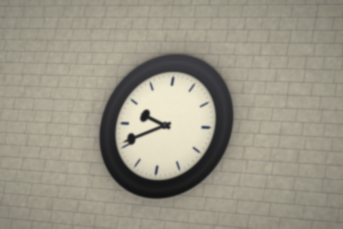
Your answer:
{"hour": 9, "minute": 41}
